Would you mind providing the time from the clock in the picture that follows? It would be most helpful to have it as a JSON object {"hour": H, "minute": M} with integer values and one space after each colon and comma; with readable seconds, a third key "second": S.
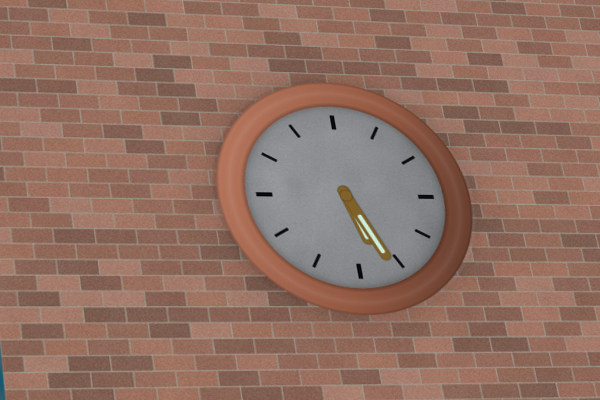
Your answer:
{"hour": 5, "minute": 26}
